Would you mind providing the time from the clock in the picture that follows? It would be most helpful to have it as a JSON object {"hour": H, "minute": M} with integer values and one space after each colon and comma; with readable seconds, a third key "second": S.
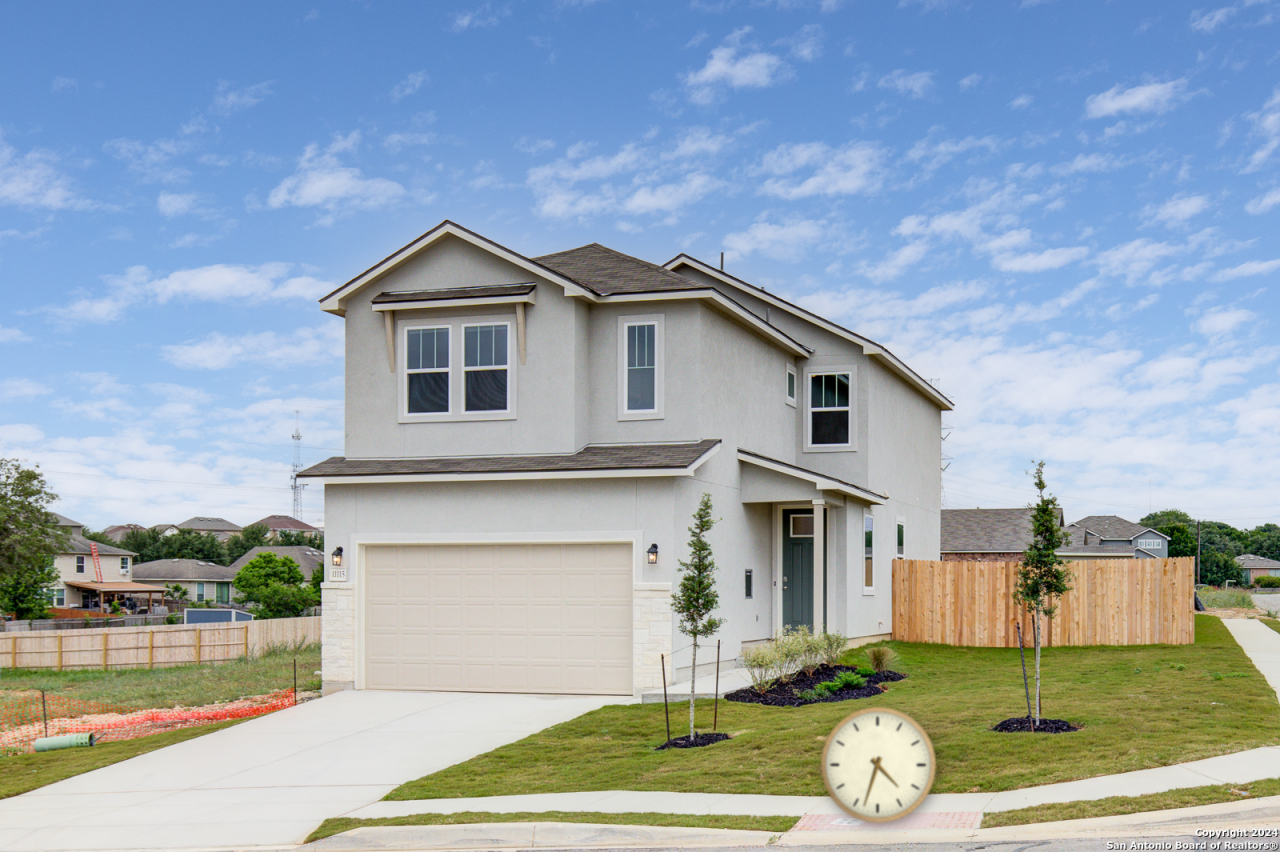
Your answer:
{"hour": 4, "minute": 33}
